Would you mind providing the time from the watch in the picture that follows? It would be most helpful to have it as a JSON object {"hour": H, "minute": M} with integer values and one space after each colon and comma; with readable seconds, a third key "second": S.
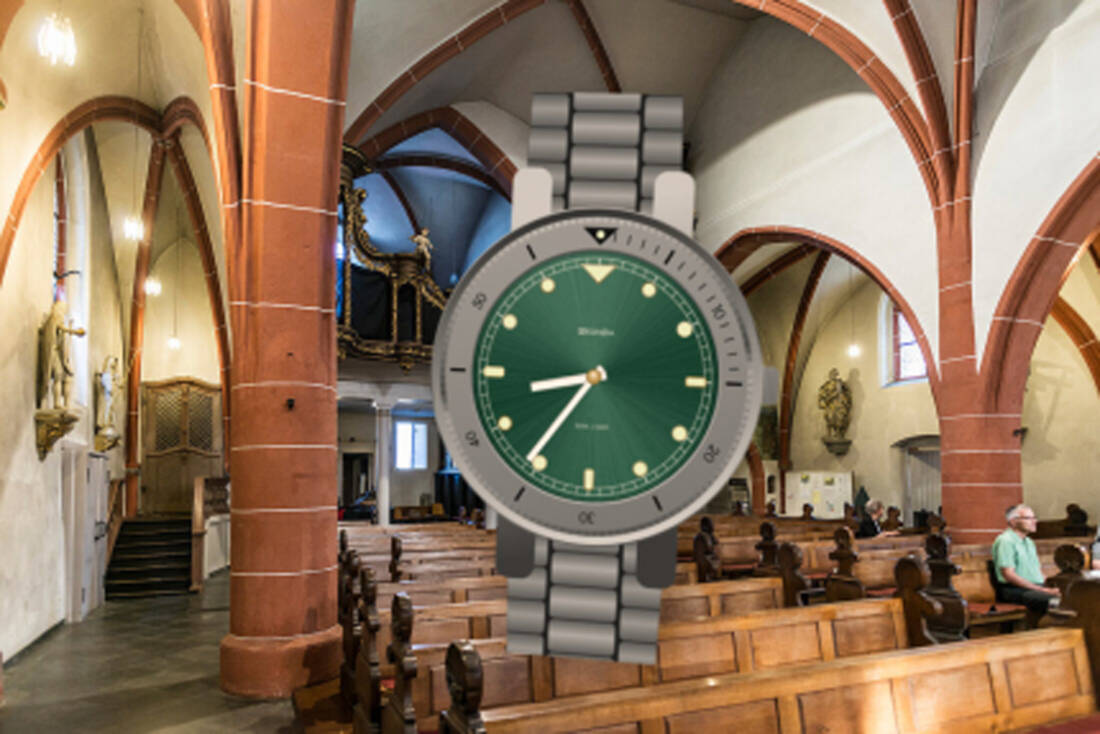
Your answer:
{"hour": 8, "minute": 36}
